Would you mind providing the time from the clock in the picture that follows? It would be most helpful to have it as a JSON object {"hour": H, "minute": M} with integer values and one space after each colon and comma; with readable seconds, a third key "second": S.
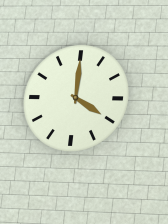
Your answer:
{"hour": 4, "minute": 0}
